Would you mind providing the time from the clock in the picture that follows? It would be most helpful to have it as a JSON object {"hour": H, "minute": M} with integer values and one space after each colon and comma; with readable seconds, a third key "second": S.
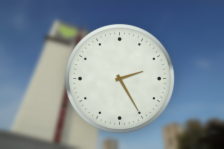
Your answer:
{"hour": 2, "minute": 25}
